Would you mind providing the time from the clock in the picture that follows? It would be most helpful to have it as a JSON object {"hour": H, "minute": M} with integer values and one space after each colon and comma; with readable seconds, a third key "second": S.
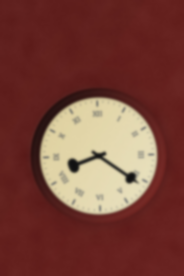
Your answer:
{"hour": 8, "minute": 21}
